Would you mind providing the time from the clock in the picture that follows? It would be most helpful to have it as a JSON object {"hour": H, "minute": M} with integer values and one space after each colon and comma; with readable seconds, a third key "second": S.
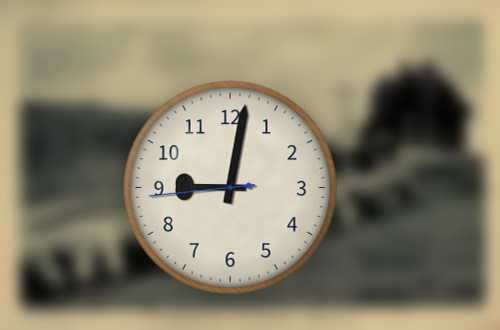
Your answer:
{"hour": 9, "minute": 1, "second": 44}
